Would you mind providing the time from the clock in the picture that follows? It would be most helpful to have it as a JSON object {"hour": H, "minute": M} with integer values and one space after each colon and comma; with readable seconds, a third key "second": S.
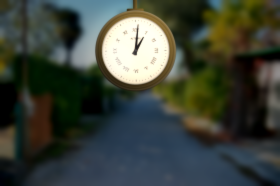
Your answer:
{"hour": 1, "minute": 1}
